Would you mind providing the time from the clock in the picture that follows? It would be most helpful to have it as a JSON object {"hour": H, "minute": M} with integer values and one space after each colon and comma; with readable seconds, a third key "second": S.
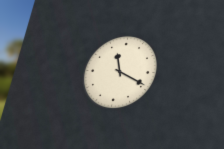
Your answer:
{"hour": 11, "minute": 19}
